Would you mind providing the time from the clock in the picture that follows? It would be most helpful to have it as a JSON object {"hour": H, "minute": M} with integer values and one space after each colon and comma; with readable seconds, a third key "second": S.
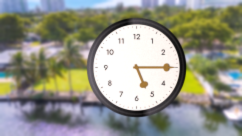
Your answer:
{"hour": 5, "minute": 15}
